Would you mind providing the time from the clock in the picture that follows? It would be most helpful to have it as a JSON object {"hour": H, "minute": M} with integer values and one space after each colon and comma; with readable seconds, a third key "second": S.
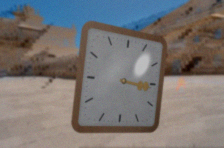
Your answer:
{"hour": 3, "minute": 16}
